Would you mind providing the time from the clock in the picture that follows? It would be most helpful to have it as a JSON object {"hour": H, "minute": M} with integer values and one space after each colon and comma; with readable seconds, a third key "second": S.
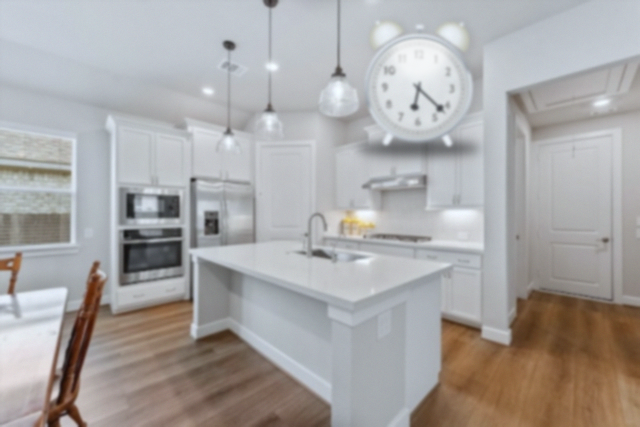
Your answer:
{"hour": 6, "minute": 22}
